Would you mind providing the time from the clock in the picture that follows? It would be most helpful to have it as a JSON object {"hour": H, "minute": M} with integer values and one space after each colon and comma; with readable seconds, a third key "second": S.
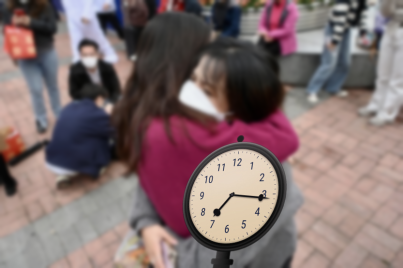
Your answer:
{"hour": 7, "minute": 16}
